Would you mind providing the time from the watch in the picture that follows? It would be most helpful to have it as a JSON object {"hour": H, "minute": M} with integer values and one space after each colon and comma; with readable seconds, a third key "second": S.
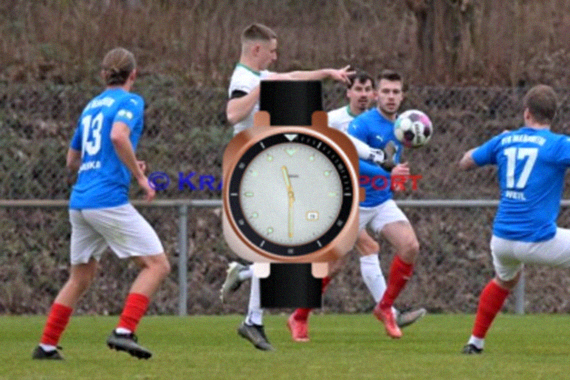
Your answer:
{"hour": 11, "minute": 30}
